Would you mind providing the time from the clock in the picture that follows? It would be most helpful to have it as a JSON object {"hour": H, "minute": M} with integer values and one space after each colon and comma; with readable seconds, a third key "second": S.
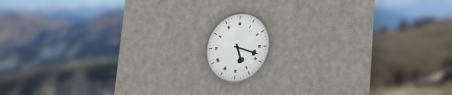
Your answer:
{"hour": 5, "minute": 18}
